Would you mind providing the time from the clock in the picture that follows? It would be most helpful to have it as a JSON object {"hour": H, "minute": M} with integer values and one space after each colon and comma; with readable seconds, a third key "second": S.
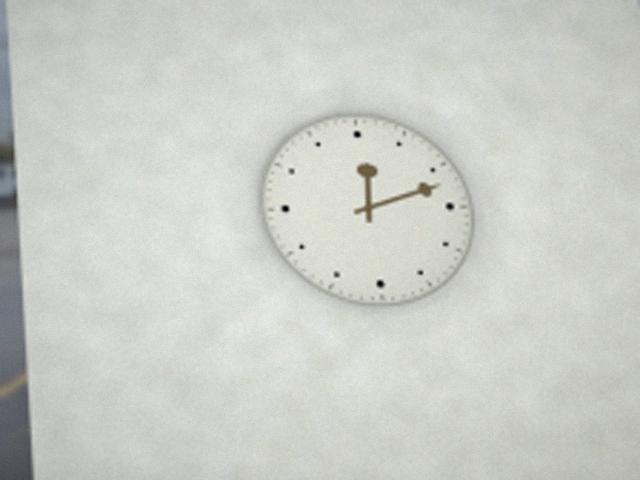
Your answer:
{"hour": 12, "minute": 12}
